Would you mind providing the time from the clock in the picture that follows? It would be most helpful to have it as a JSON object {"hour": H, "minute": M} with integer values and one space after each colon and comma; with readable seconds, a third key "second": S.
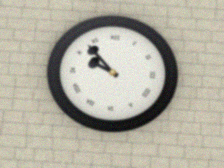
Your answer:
{"hour": 9, "minute": 53}
